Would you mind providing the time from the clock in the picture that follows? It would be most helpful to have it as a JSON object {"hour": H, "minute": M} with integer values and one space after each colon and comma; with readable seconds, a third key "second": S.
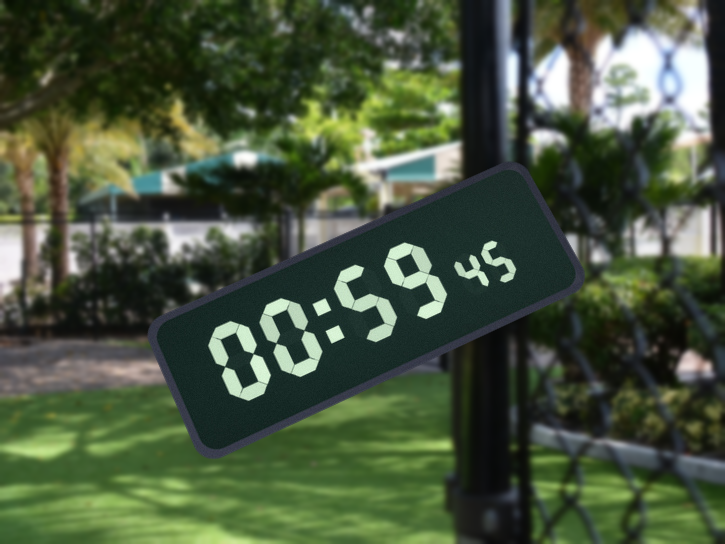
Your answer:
{"hour": 0, "minute": 59, "second": 45}
